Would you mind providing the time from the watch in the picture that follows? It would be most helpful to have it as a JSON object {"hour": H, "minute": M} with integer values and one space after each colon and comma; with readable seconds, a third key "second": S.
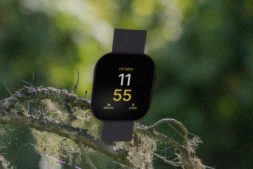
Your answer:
{"hour": 11, "minute": 55}
